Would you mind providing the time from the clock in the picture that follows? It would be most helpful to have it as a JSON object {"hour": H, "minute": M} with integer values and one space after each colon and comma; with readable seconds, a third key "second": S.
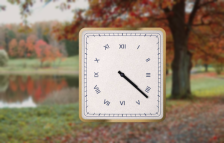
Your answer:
{"hour": 4, "minute": 22}
